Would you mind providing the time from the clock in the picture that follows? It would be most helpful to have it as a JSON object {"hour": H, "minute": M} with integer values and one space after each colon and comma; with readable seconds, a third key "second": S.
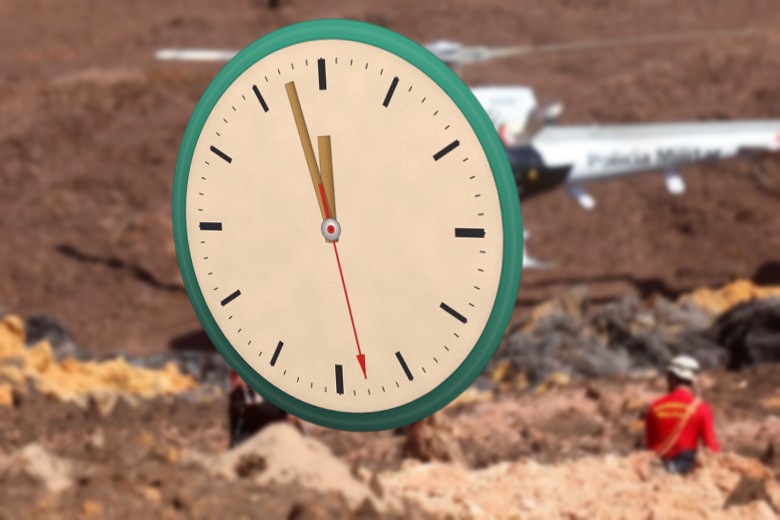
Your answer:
{"hour": 11, "minute": 57, "second": 28}
